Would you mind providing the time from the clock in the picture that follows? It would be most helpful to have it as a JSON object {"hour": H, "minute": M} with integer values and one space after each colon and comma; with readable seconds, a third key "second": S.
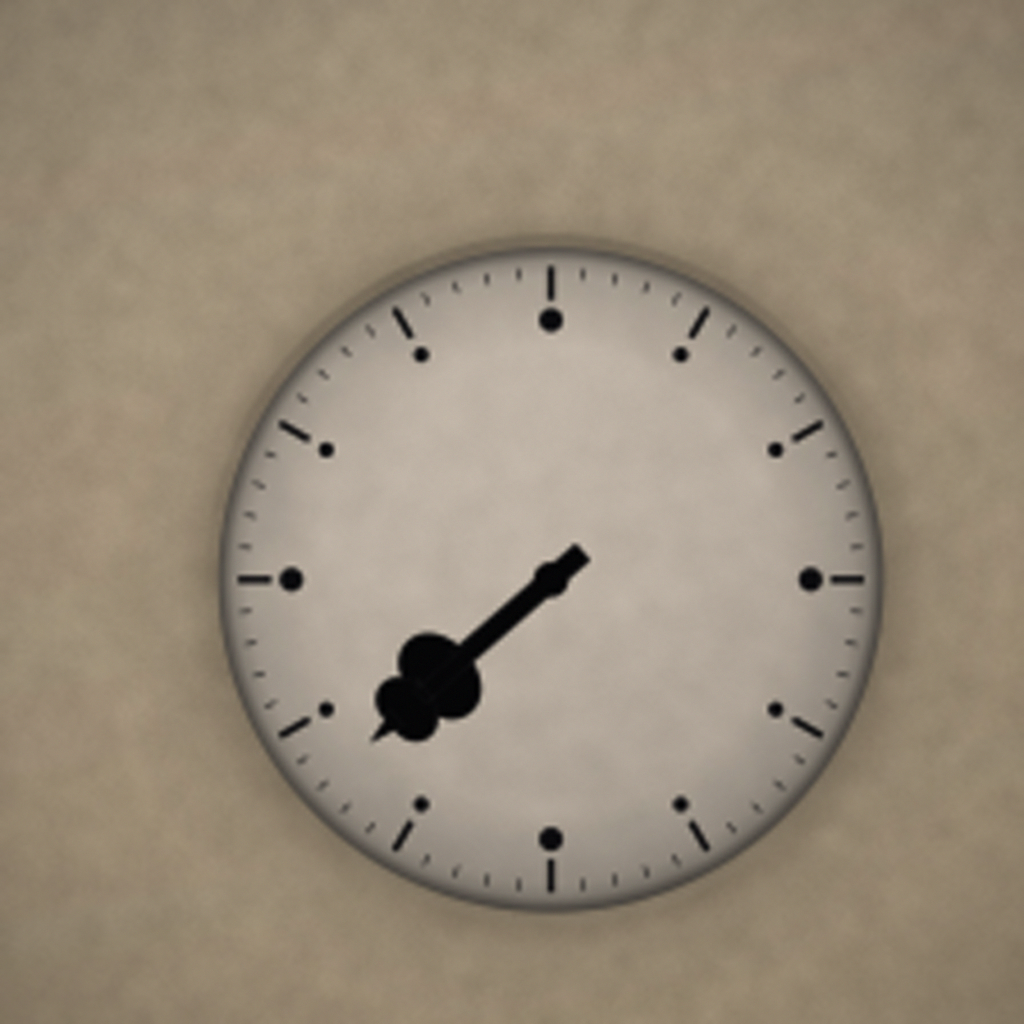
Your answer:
{"hour": 7, "minute": 38}
